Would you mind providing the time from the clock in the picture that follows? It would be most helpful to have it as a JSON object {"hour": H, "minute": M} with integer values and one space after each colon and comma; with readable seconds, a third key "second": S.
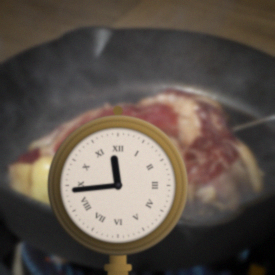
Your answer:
{"hour": 11, "minute": 44}
